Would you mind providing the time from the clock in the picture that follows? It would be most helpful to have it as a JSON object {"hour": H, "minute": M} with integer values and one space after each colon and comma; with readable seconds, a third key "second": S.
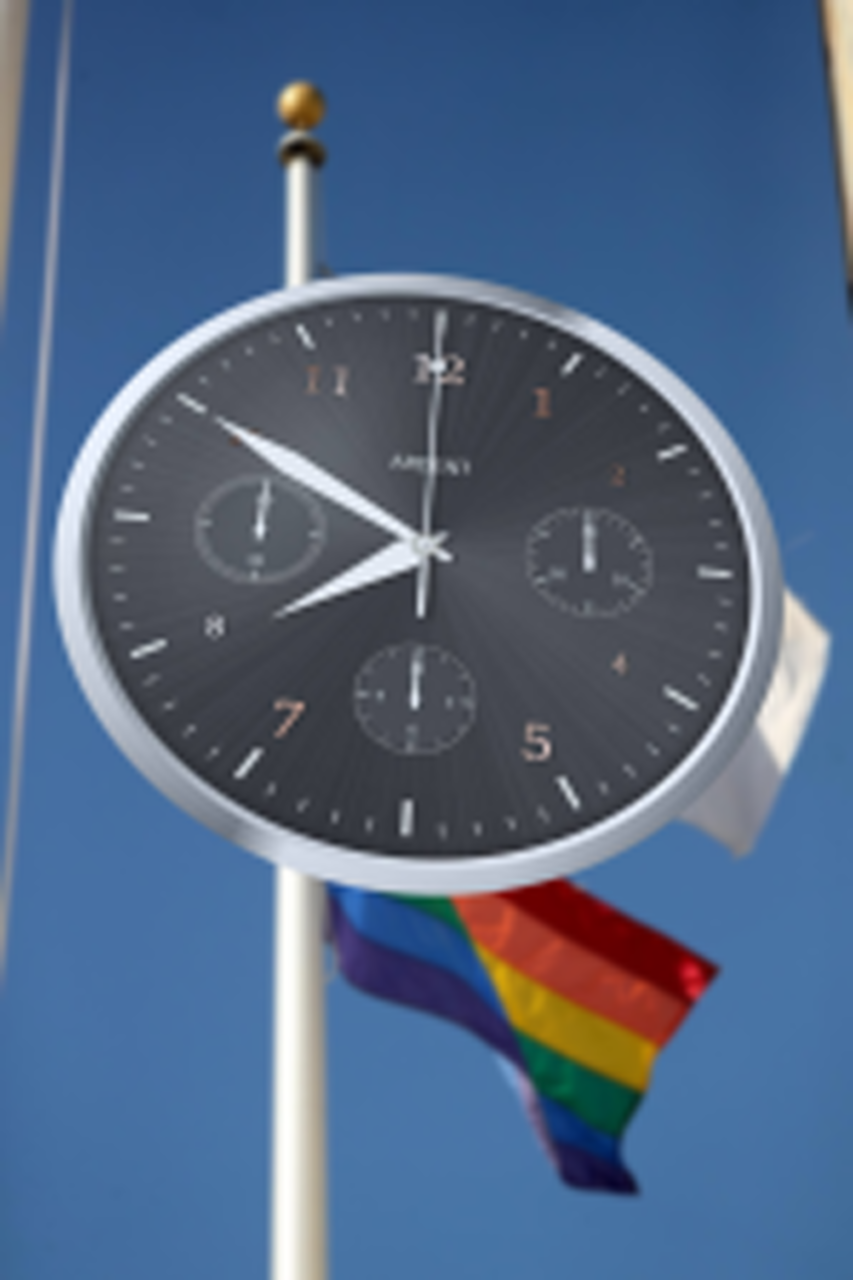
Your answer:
{"hour": 7, "minute": 50}
